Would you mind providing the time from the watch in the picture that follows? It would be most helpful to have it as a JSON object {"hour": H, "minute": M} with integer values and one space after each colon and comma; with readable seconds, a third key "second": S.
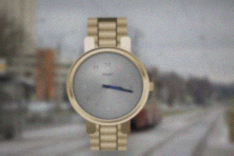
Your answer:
{"hour": 3, "minute": 17}
